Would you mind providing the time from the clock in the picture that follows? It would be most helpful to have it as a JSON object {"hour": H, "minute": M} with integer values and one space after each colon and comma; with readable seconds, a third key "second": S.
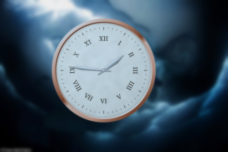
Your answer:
{"hour": 1, "minute": 46}
